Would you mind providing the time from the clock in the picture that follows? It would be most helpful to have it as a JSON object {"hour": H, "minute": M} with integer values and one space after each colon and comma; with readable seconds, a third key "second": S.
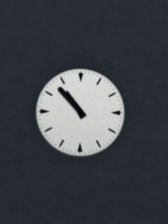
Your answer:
{"hour": 10, "minute": 53}
